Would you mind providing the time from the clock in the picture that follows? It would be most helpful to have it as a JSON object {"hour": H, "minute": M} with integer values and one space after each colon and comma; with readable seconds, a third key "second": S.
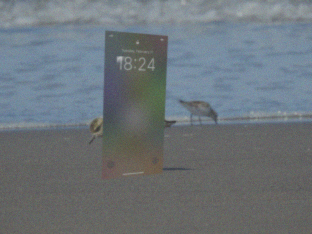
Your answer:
{"hour": 18, "minute": 24}
